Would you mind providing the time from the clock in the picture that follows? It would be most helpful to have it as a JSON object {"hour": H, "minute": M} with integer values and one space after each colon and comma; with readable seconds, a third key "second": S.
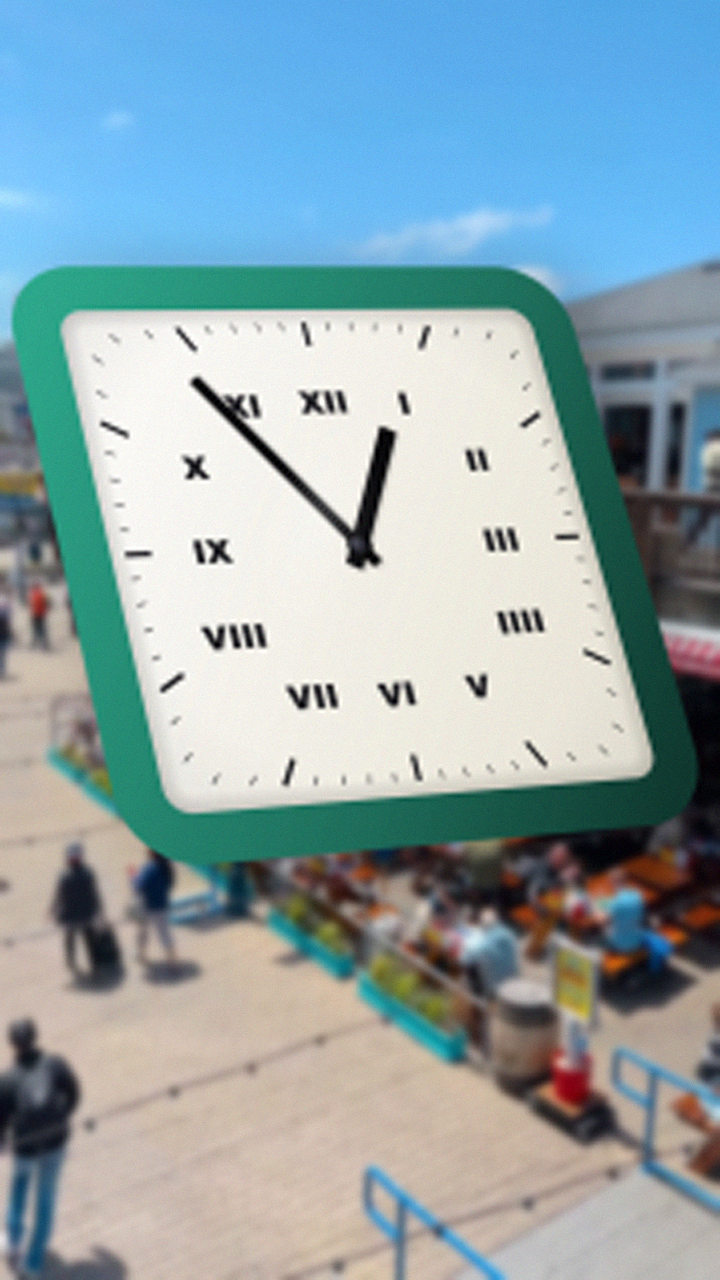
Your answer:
{"hour": 12, "minute": 54}
